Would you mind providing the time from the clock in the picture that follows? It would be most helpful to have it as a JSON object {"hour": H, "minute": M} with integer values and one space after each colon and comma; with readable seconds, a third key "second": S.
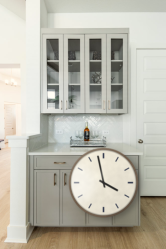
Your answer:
{"hour": 3, "minute": 58}
